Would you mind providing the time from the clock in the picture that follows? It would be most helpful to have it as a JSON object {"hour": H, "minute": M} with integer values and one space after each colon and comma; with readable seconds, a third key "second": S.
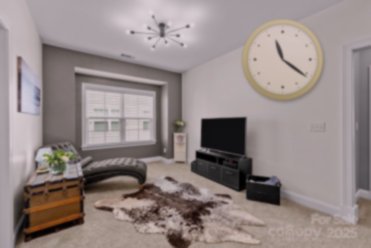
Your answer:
{"hour": 11, "minute": 21}
